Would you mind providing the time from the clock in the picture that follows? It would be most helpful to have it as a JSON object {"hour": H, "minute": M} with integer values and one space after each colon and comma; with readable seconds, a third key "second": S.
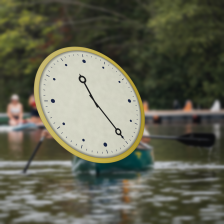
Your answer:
{"hour": 11, "minute": 25}
